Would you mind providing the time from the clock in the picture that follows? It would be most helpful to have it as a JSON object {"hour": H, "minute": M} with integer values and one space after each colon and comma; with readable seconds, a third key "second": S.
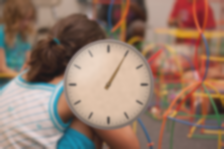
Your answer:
{"hour": 1, "minute": 5}
